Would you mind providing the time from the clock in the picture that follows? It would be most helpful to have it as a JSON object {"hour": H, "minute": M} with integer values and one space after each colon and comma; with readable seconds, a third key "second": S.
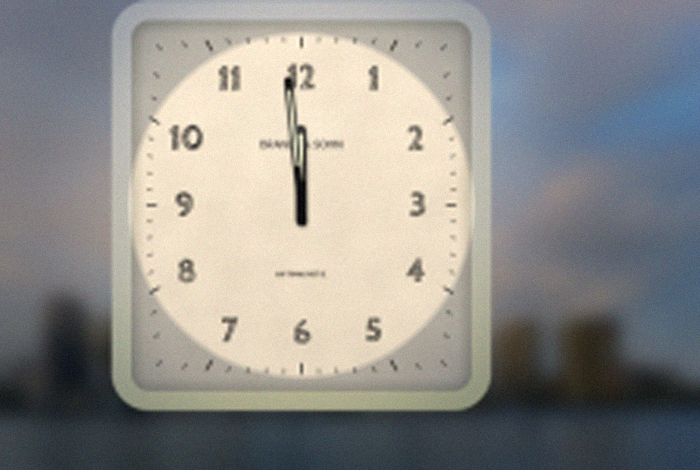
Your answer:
{"hour": 11, "minute": 59}
